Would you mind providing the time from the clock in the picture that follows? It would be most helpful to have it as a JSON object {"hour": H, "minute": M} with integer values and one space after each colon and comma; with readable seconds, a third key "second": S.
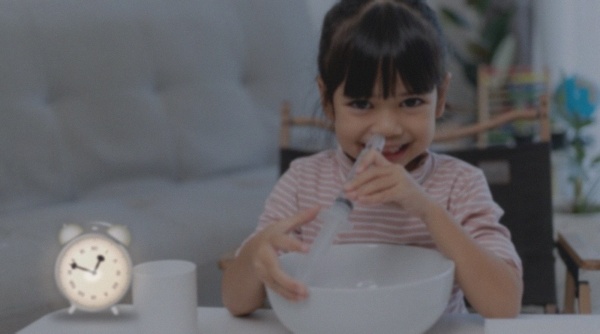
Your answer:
{"hour": 12, "minute": 48}
